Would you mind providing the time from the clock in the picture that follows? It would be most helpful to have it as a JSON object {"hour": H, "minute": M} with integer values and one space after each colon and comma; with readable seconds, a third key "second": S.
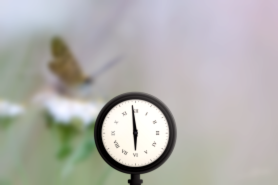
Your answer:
{"hour": 5, "minute": 59}
